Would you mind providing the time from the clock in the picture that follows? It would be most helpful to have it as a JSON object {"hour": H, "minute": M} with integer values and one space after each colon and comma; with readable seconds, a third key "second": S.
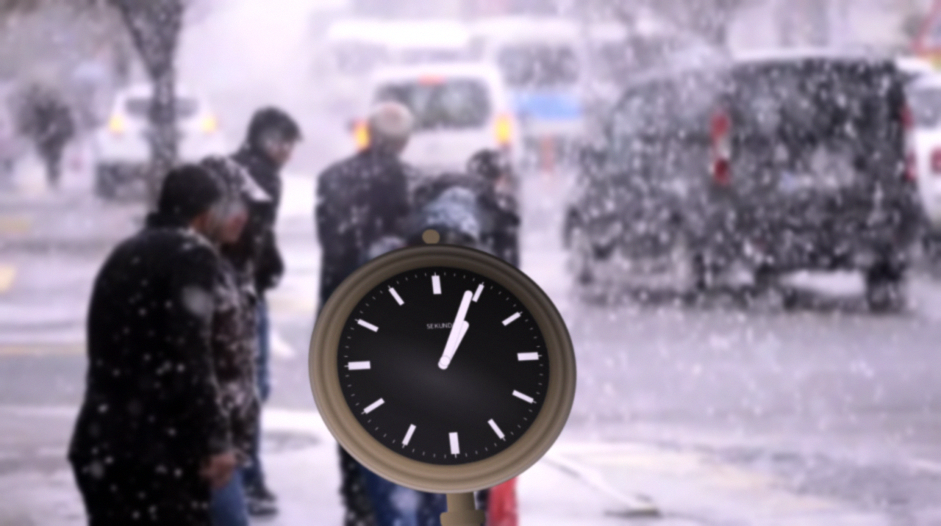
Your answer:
{"hour": 1, "minute": 4}
